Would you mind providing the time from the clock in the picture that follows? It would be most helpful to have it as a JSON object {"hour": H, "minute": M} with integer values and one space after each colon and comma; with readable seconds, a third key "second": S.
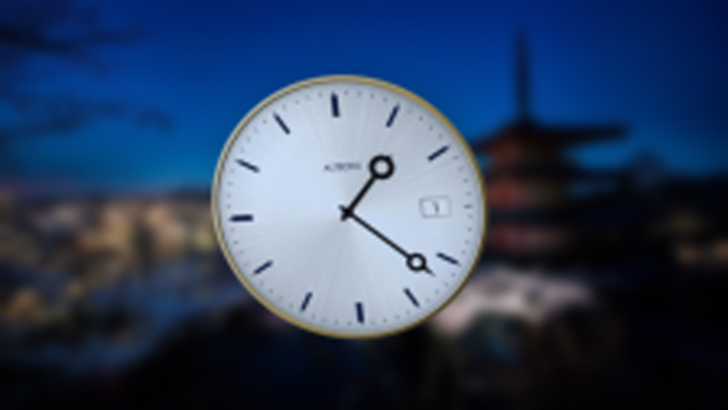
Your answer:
{"hour": 1, "minute": 22}
